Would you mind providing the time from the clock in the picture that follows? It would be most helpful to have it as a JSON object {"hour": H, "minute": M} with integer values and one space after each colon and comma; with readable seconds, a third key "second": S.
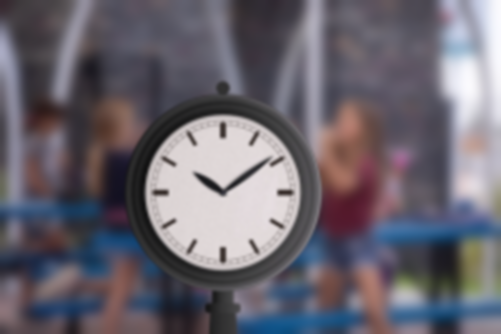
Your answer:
{"hour": 10, "minute": 9}
